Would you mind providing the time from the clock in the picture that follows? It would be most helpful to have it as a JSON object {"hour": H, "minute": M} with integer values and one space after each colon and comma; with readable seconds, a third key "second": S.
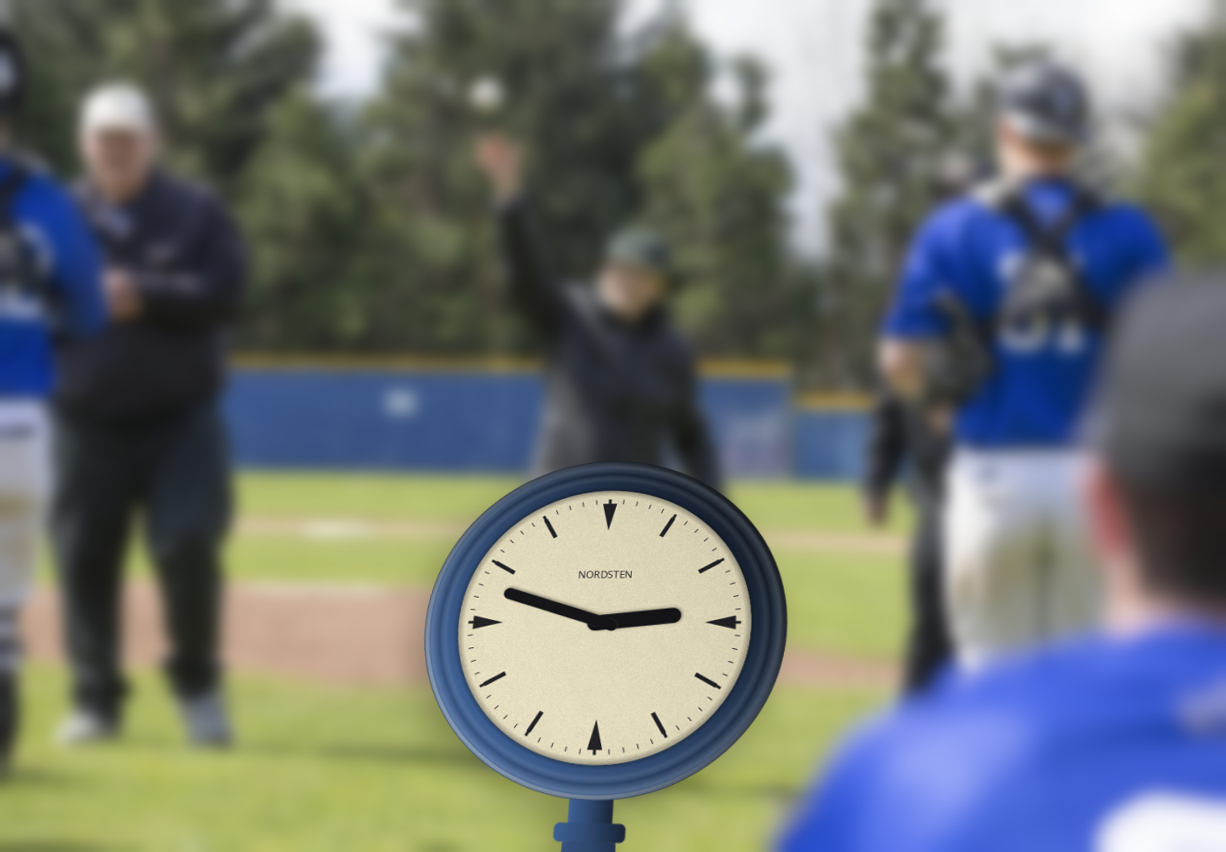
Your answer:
{"hour": 2, "minute": 48}
